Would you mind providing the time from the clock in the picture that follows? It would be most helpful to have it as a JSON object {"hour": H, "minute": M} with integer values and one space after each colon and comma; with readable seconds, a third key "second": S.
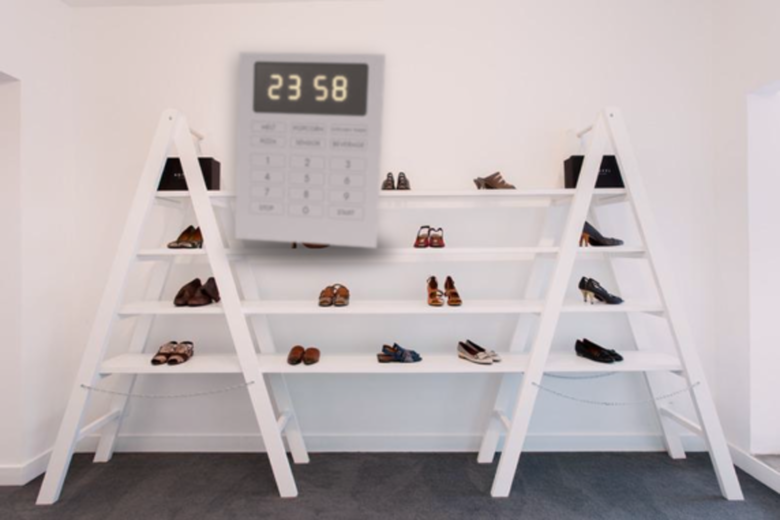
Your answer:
{"hour": 23, "minute": 58}
